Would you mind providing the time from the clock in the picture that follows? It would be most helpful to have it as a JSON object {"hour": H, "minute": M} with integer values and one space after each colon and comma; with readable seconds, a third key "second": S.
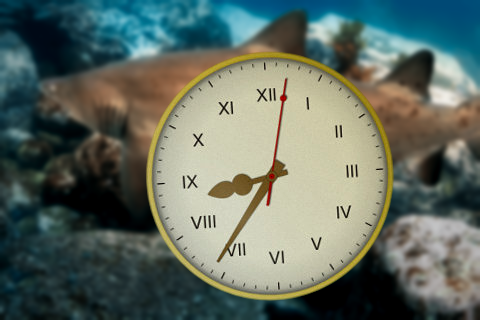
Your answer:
{"hour": 8, "minute": 36, "second": 2}
